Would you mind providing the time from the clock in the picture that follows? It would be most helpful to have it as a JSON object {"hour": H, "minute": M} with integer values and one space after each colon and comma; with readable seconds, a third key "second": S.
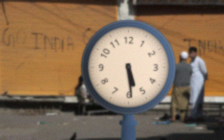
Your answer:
{"hour": 5, "minute": 29}
